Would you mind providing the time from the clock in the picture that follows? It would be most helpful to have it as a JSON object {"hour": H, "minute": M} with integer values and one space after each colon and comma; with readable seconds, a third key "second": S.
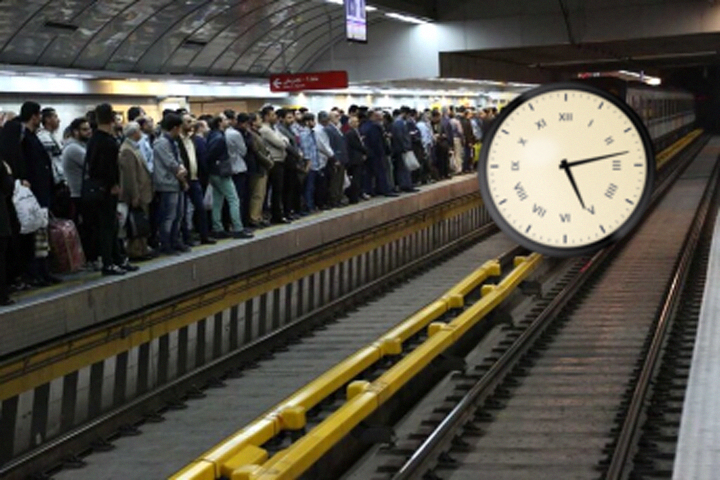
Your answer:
{"hour": 5, "minute": 13}
